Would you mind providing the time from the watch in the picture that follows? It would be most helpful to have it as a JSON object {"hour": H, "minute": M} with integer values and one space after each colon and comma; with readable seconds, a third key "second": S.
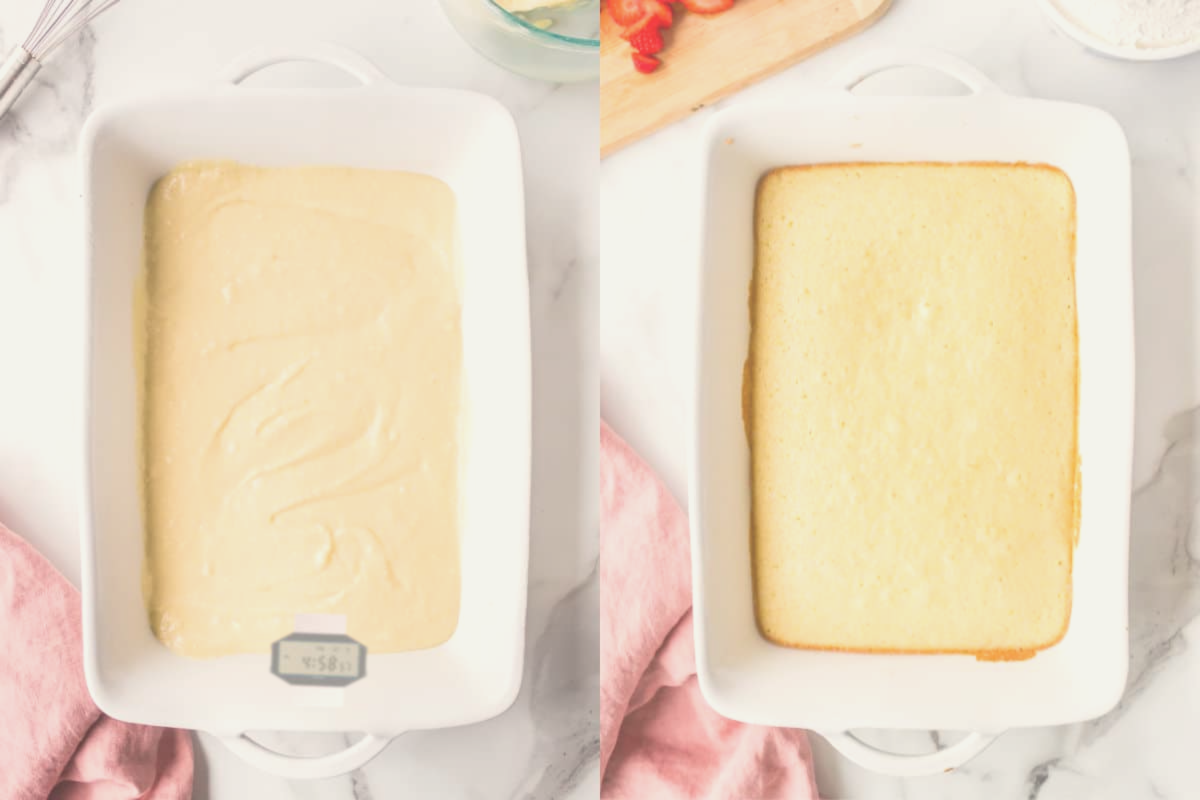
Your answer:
{"hour": 4, "minute": 58}
